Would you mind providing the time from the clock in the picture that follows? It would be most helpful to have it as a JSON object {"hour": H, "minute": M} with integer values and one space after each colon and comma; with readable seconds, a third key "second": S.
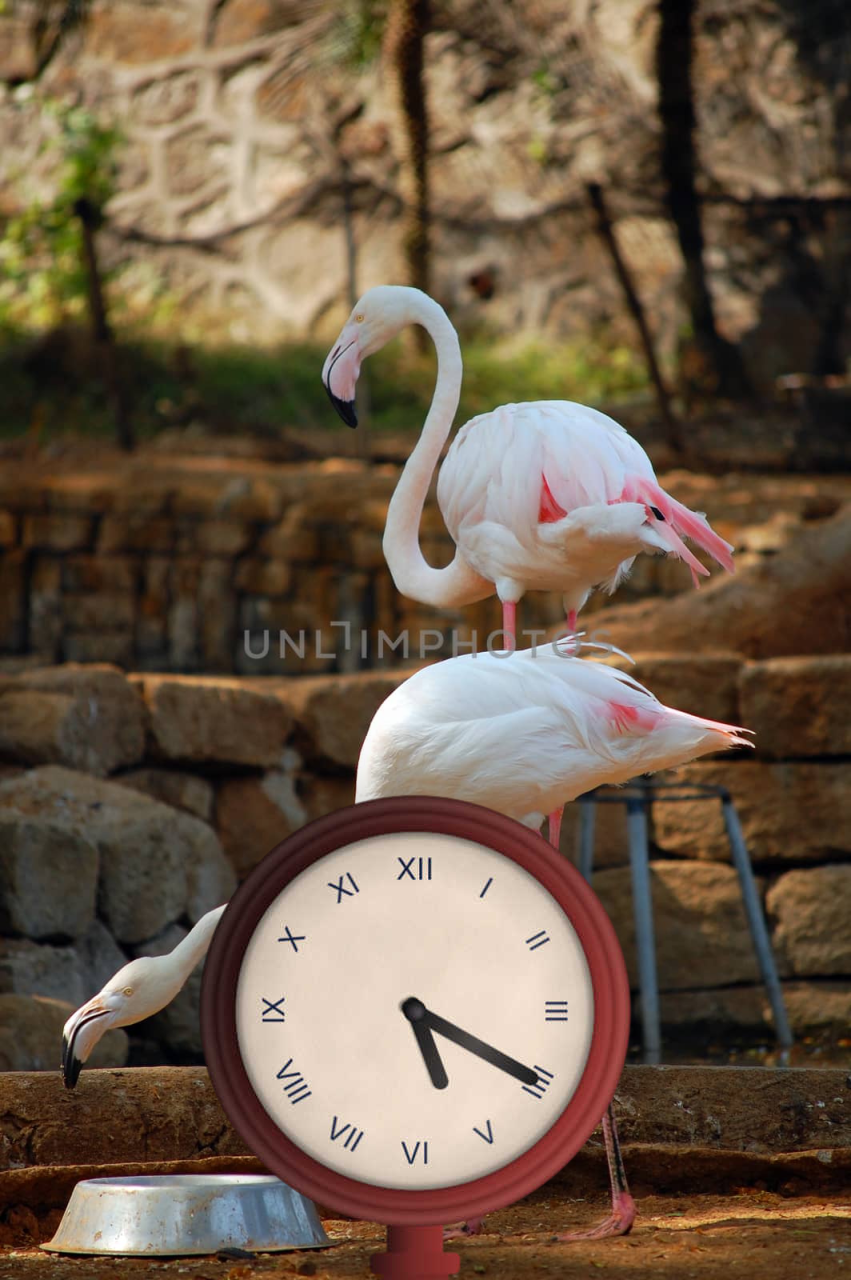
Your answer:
{"hour": 5, "minute": 20}
